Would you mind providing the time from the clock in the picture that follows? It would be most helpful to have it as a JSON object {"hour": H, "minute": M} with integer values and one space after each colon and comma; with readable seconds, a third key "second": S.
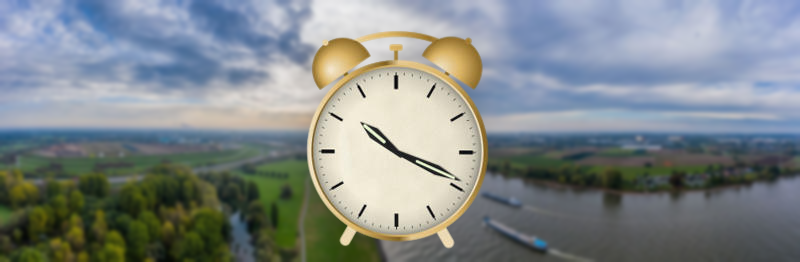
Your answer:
{"hour": 10, "minute": 19}
